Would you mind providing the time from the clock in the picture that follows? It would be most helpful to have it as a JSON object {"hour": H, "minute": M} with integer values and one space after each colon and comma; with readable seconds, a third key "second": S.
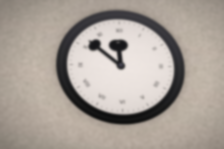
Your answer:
{"hour": 11, "minute": 52}
